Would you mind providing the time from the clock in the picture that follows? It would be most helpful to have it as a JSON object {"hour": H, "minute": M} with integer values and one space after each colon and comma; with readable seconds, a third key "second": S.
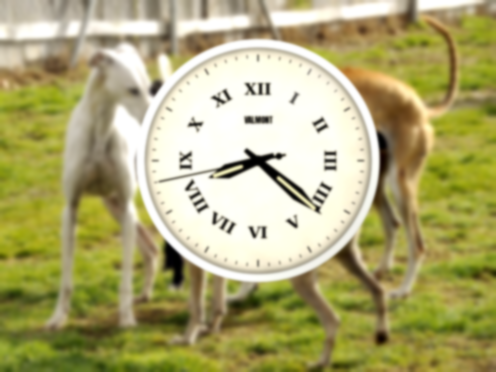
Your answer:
{"hour": 8, "minute": 21, "second": 43}
